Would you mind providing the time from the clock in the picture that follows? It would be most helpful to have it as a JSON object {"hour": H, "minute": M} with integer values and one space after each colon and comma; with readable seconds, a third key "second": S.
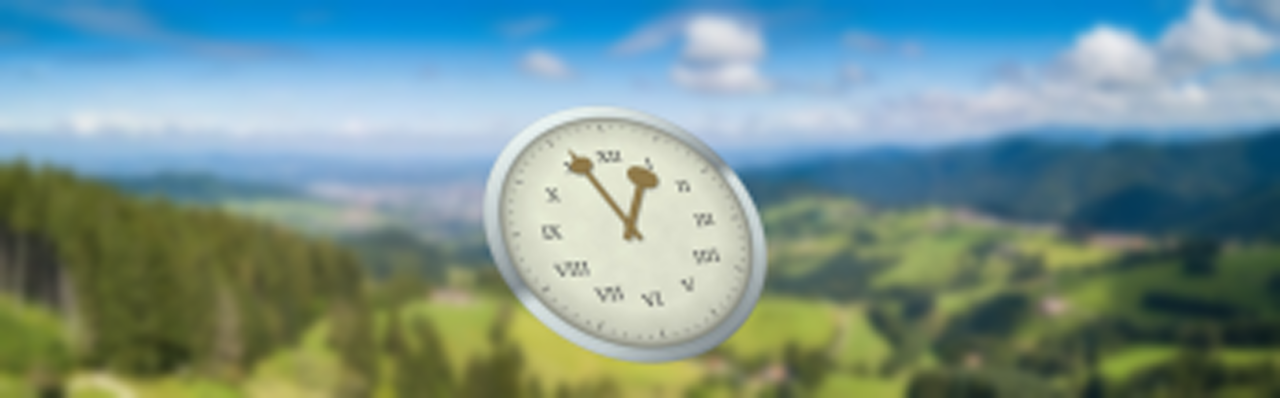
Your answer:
{"hour": 12, "minute": 56}
